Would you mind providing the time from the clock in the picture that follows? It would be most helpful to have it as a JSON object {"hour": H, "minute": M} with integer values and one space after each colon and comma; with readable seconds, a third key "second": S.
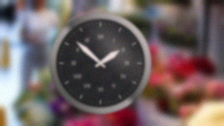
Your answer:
{"hour": 1, "minute": 52}
